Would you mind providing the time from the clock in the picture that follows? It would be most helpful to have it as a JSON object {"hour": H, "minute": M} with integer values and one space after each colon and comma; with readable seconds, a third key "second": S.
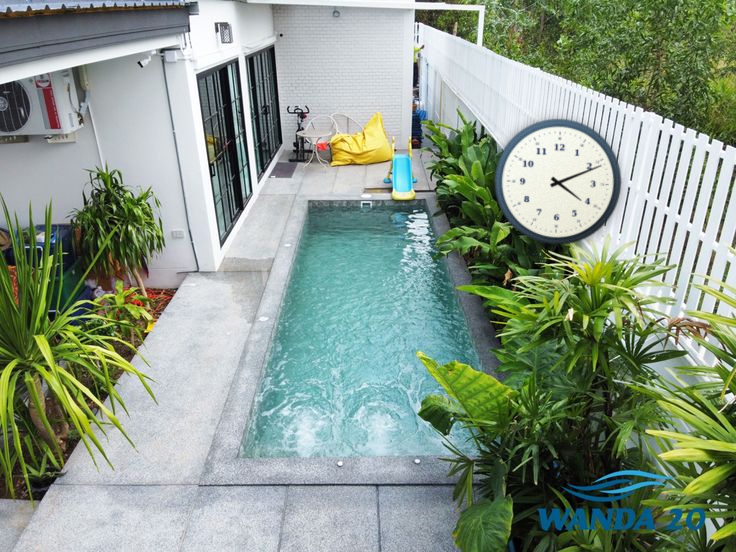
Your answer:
{"hour": 4, "minute": 11}
